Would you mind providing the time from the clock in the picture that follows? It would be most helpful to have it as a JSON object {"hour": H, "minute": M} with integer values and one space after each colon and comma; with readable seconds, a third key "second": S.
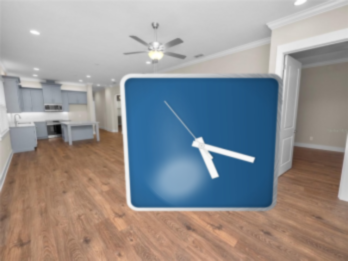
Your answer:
{"hour": 5, "minute": 17, "second": 54}
